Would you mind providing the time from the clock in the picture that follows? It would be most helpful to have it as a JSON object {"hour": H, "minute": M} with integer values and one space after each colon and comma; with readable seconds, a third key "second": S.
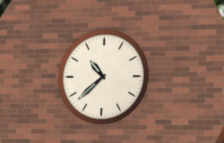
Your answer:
{"hour": 10, "minute": 38}
